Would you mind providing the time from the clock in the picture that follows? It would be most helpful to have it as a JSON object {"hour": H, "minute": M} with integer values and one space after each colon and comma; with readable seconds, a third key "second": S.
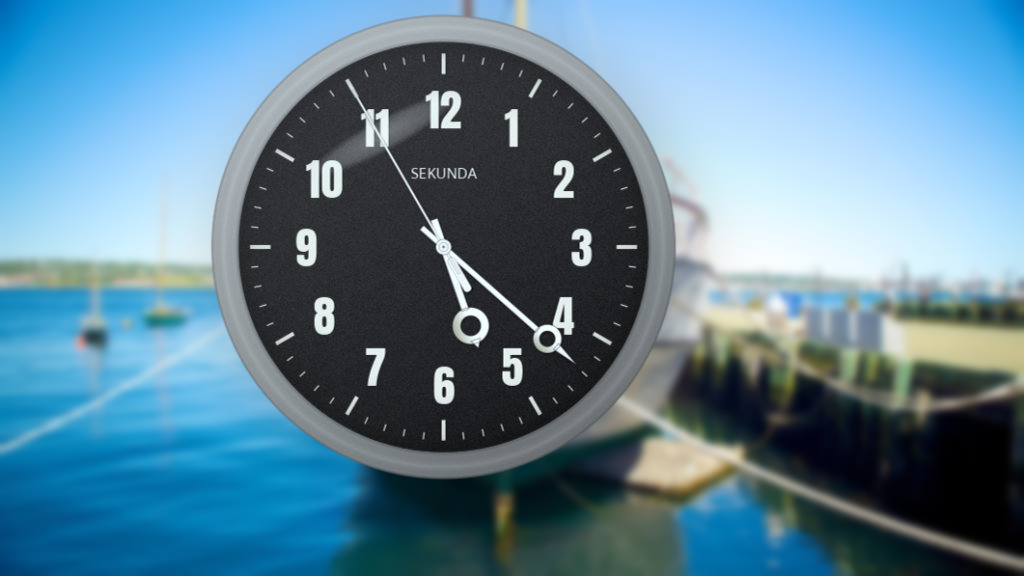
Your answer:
{"hour": 5, "minute": 21, "second": 55}
